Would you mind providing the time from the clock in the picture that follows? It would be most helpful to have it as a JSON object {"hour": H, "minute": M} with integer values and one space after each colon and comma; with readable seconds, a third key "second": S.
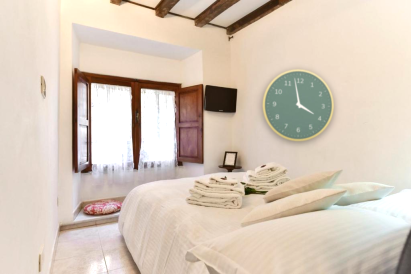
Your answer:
{"hour": 3, "minute": 58}
